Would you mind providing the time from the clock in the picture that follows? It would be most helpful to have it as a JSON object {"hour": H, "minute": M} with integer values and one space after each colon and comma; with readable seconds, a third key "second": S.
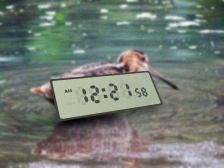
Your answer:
{"hour": 12, "minute": 21, "second": 58}
